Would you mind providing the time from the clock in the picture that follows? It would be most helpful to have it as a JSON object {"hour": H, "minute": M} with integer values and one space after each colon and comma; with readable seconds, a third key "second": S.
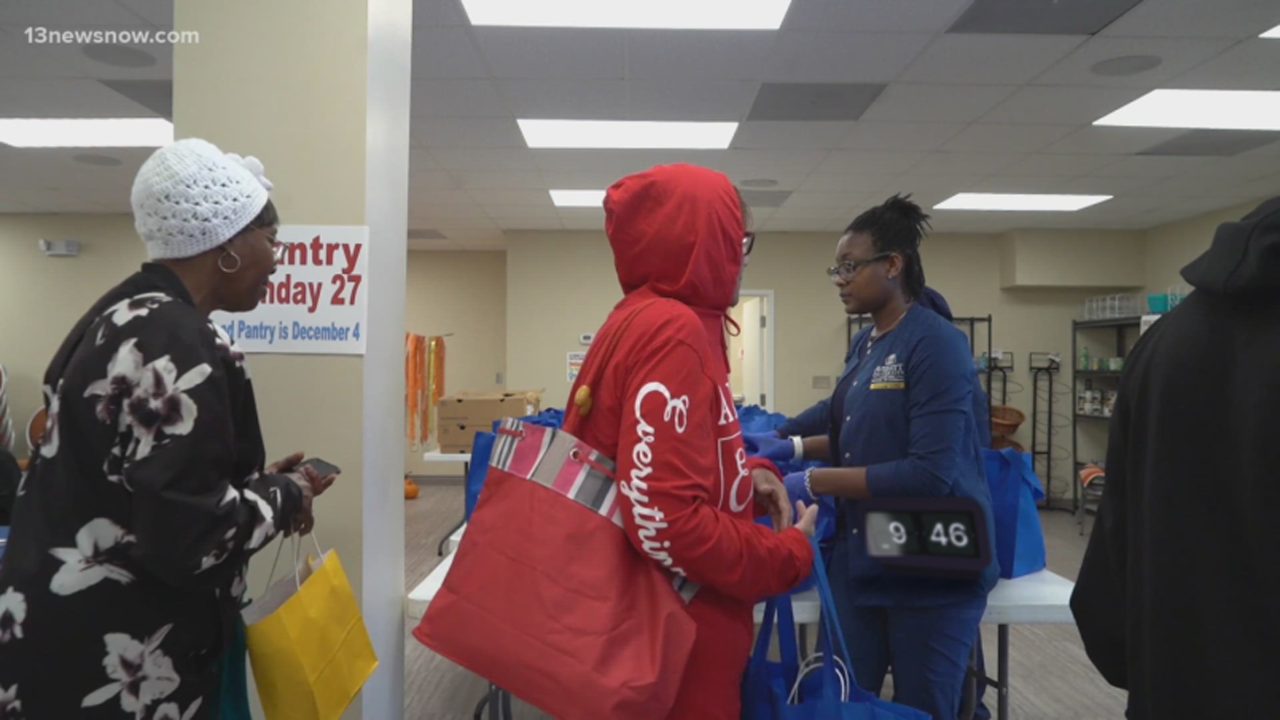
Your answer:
{"hour": 9, "minute": 46}
